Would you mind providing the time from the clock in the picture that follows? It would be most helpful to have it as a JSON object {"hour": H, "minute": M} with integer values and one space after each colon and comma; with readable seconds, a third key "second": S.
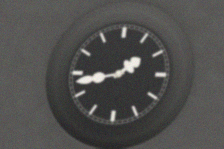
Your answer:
{"hour": 1, "minute": 43}
